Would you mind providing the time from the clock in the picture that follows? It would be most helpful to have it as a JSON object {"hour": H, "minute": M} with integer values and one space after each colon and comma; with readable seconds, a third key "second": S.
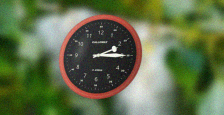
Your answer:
{"hour": 2, "minute": 15}
